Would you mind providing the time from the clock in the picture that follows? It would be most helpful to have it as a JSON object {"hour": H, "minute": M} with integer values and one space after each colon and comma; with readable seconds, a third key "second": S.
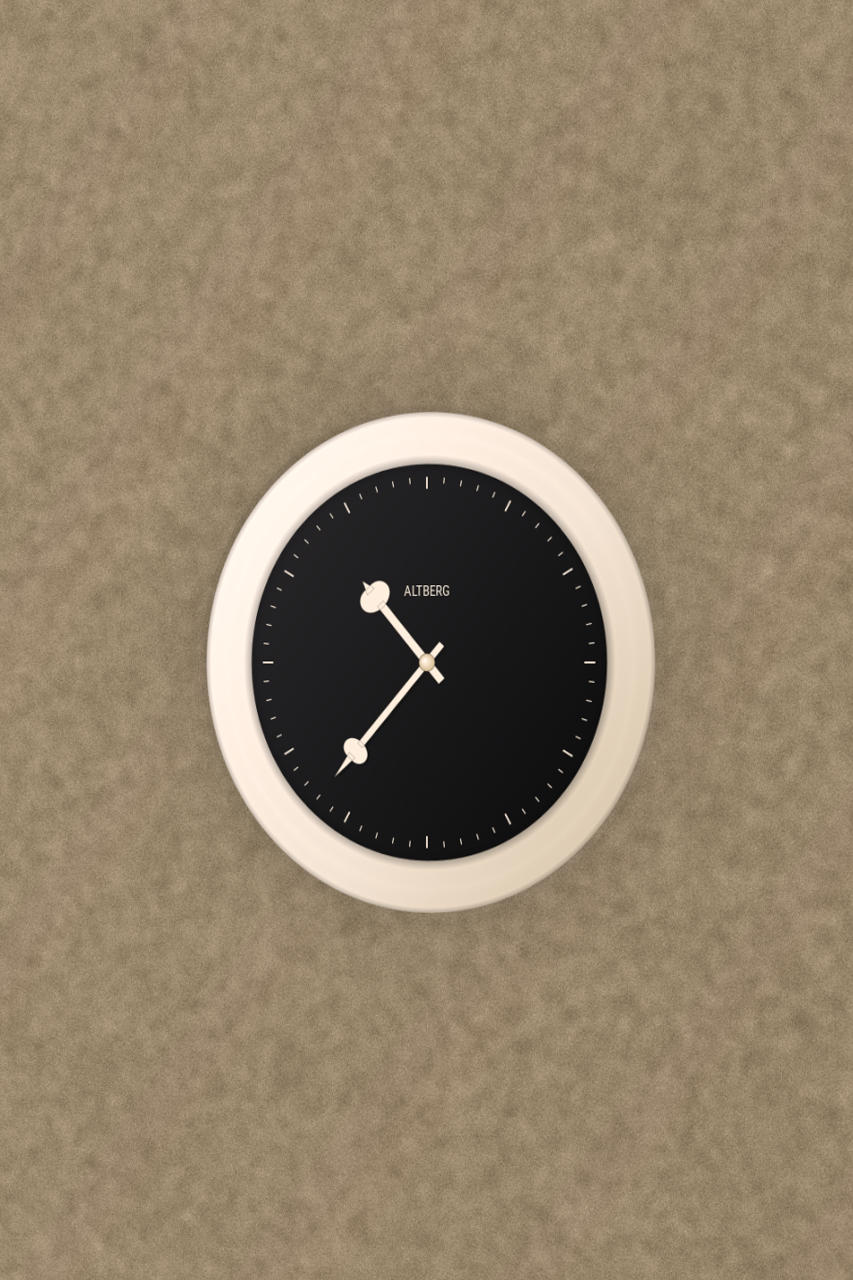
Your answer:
{"hour": 10, "minute": 37}
